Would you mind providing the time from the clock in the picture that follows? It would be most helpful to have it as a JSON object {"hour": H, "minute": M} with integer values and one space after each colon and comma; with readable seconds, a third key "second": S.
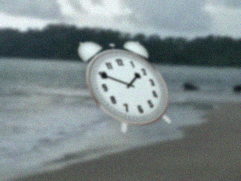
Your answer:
{"hour": 1, "minute": 50}
